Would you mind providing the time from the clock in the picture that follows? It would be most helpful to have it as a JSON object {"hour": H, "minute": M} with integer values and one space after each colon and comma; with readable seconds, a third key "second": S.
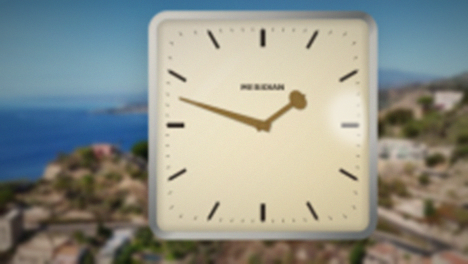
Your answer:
{"hour": 1, "minute": 48}
